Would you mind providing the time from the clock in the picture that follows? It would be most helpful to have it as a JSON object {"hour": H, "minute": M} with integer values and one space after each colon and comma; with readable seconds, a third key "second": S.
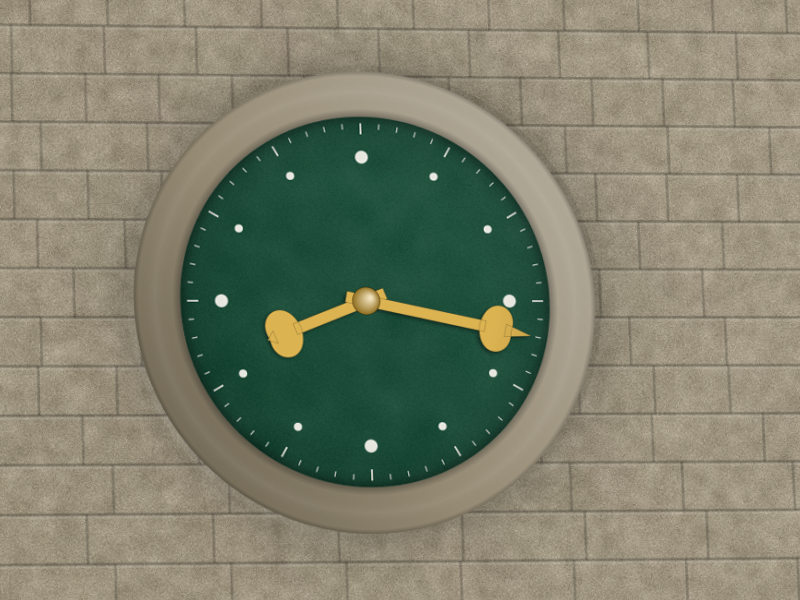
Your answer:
{"hour": 8, "minute": 17}
